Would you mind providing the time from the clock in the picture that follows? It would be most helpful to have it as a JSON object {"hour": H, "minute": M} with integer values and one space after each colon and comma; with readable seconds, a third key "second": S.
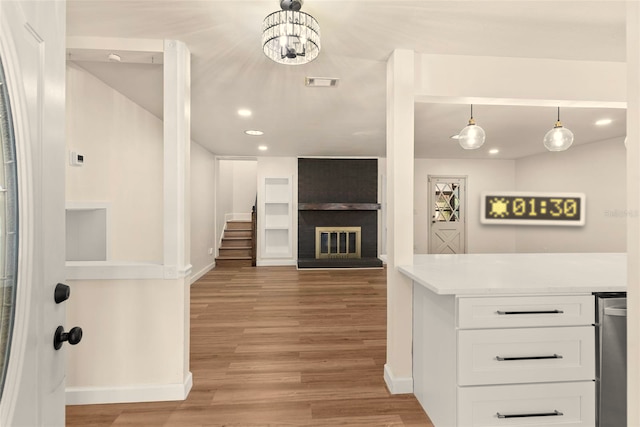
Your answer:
{"hour": 1, "minute": 30}
